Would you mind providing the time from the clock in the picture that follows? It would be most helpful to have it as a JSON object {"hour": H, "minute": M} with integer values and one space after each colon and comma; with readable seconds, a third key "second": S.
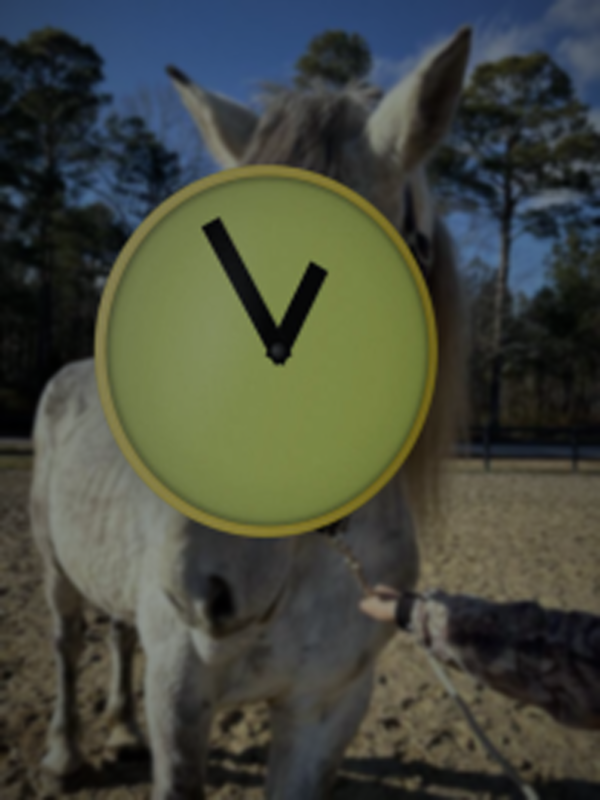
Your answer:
{"hour": 12, "minute": 55}
